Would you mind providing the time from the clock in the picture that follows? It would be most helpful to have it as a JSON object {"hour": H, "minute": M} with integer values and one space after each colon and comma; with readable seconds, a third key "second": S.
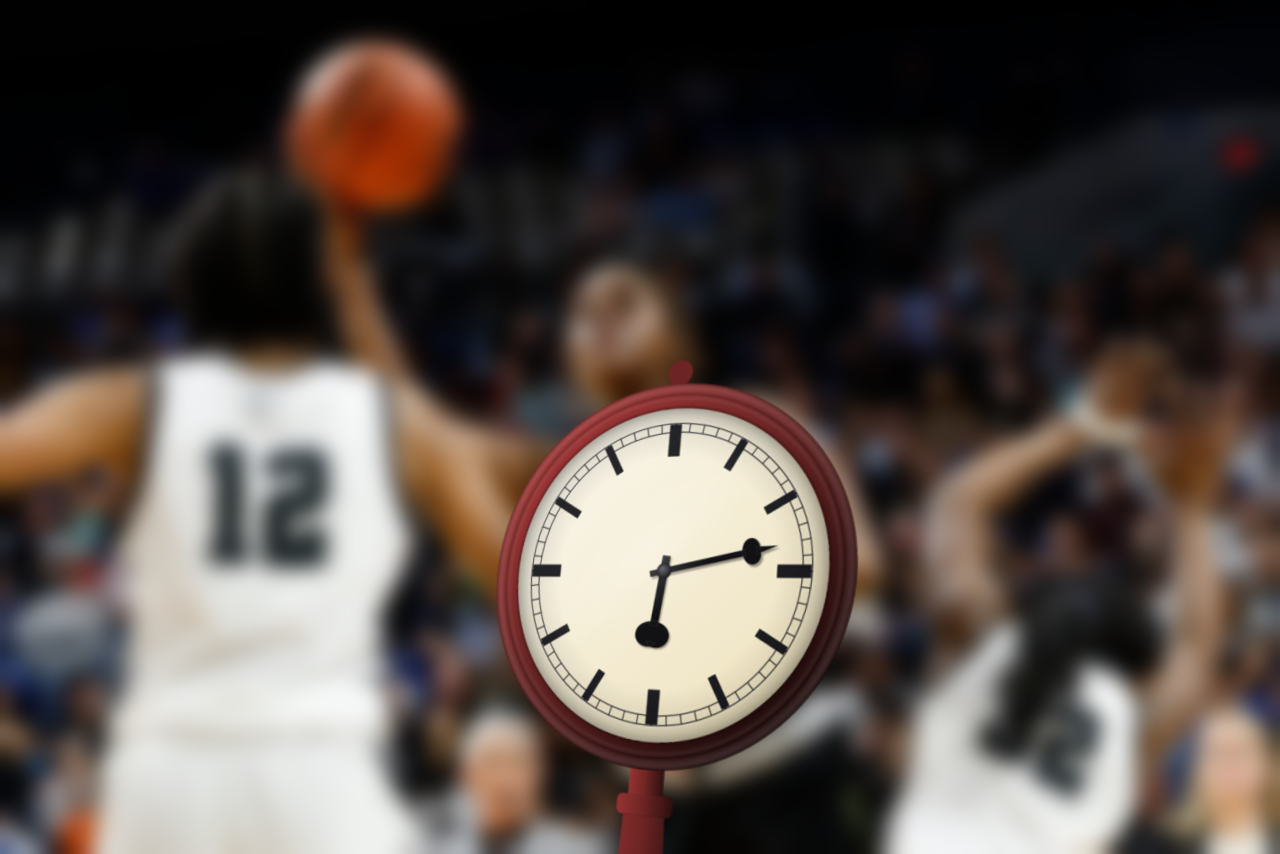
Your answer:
{"hour": 6, "minute": 13}
